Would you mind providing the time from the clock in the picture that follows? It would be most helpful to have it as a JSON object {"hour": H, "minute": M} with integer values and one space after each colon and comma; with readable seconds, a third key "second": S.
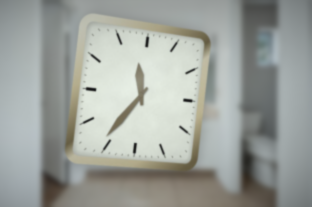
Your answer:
{"hour": 11, "minute": 36}
